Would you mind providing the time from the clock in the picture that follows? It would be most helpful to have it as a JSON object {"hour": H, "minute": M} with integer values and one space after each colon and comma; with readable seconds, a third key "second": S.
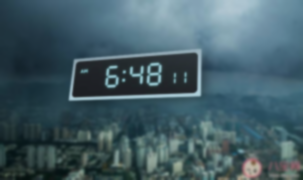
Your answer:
{"hour": 6, "minute": 48, "second": 11}
